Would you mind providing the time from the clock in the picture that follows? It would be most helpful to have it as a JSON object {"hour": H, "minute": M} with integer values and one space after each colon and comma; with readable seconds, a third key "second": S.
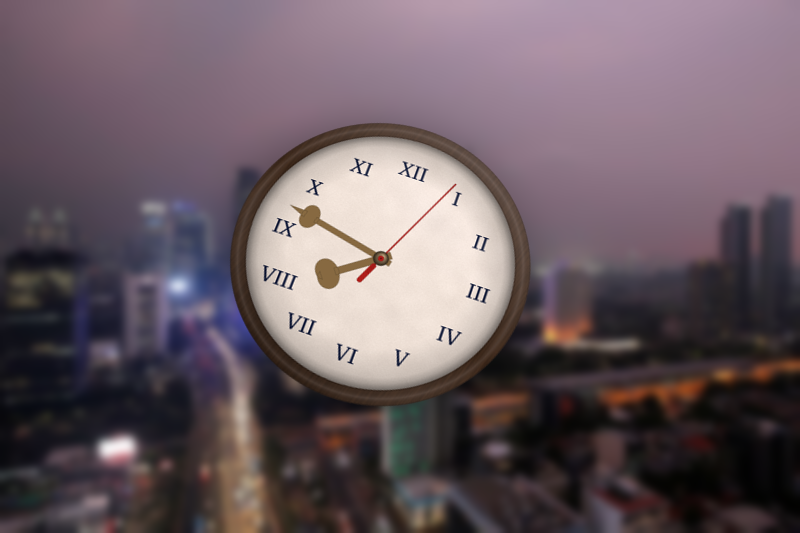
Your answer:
{"hour": 7, "minute": 47, "second": 4}
